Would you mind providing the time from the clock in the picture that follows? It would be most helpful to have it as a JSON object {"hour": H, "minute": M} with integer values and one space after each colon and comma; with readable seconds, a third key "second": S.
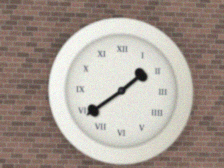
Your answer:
{"hour": 1, "minute": 39}
